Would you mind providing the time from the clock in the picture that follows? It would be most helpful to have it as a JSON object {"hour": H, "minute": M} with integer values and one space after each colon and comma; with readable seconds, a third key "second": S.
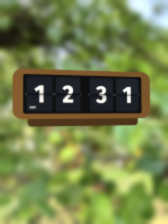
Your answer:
{"hour": 12, "minute": 31}
